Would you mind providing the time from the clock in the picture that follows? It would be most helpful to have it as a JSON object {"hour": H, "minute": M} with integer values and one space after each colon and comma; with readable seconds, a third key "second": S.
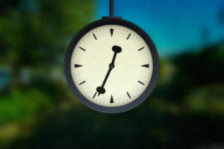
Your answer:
{"hour": 12, "minute": 34}
